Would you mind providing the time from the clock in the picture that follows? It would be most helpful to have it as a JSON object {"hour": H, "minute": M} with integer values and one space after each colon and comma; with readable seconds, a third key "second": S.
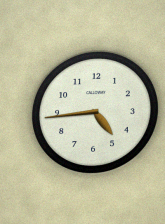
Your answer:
{"hour": 4, "minute": 44}
